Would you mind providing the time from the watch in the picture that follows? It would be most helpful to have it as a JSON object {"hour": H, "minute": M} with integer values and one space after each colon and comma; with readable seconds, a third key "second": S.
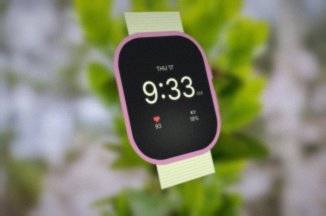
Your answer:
{"hour": 9, "minute": 33}
